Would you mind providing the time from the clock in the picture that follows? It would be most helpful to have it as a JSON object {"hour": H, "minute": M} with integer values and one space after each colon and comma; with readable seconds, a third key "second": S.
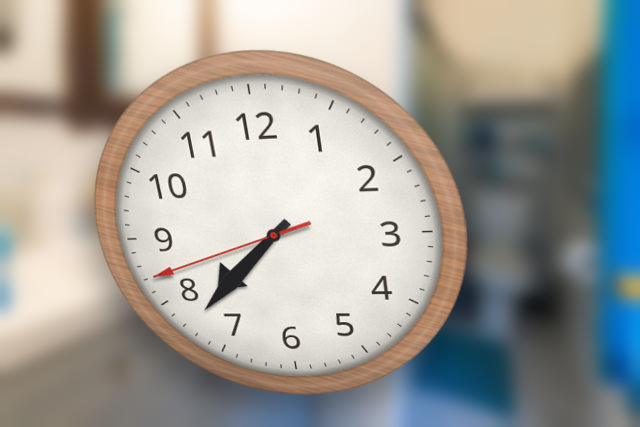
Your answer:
{"hour": 7, "minute": 37, "second": 42}
